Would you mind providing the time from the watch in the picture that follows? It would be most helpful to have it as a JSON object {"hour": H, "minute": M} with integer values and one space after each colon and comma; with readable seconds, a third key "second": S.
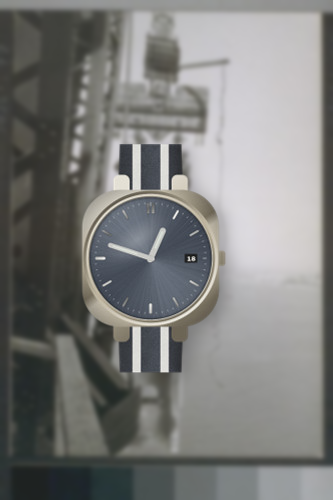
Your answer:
{"hour": 12, "minute": 48}
